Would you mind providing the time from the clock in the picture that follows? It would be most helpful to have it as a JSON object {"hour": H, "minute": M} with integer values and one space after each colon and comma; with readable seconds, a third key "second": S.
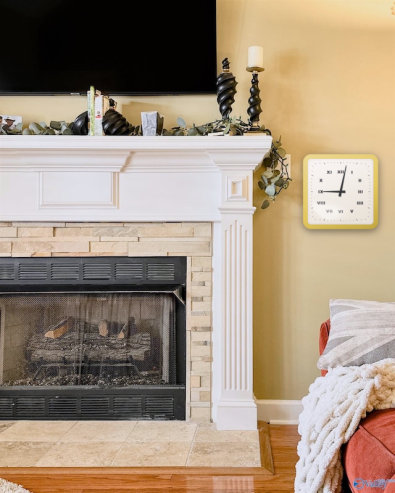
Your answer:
{"hour": 9, "minute": 2}
